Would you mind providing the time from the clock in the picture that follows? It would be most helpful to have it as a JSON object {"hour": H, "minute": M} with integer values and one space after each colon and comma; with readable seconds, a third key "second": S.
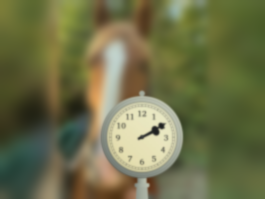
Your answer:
{"hour": 2, "minute": 10}
